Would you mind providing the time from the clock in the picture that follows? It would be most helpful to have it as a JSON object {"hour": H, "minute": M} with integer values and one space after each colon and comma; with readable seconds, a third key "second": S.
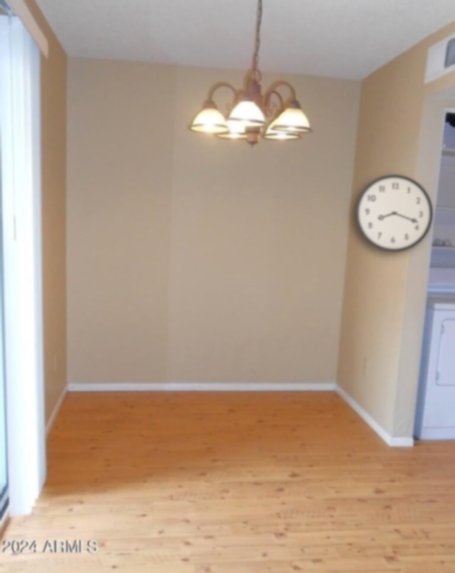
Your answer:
{"hour": 8, "minute": 18}
